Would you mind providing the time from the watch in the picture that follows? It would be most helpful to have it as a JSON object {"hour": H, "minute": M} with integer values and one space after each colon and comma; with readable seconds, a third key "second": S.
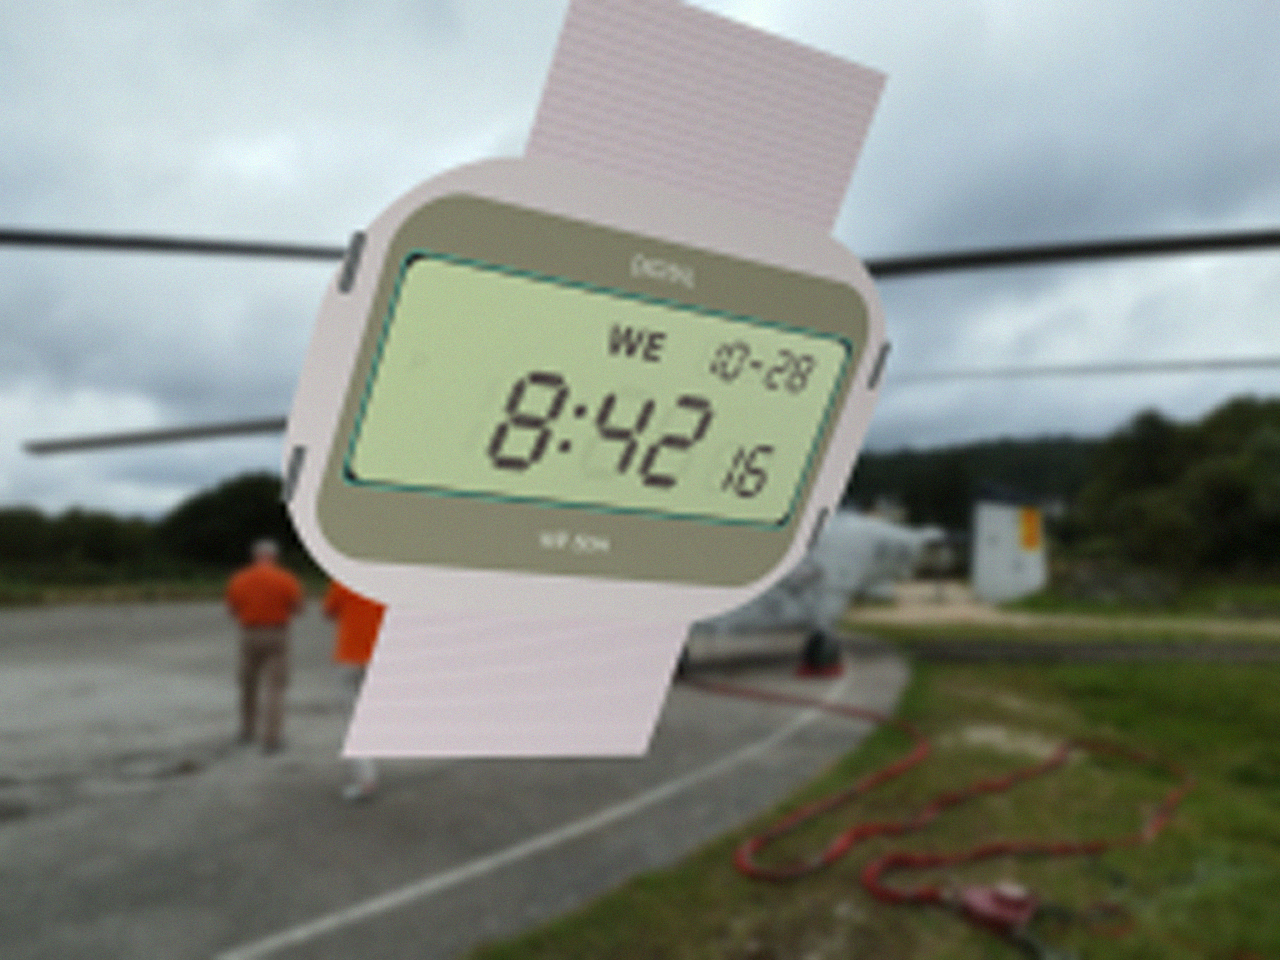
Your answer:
{"hour": 8, "minute": 42, "second": 16}
